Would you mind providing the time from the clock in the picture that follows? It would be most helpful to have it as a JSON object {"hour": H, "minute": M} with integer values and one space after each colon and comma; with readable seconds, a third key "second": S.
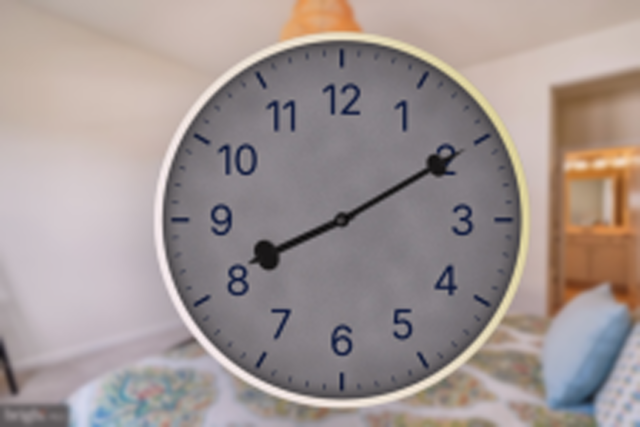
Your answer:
{"hour": 8, "minute": 10}
